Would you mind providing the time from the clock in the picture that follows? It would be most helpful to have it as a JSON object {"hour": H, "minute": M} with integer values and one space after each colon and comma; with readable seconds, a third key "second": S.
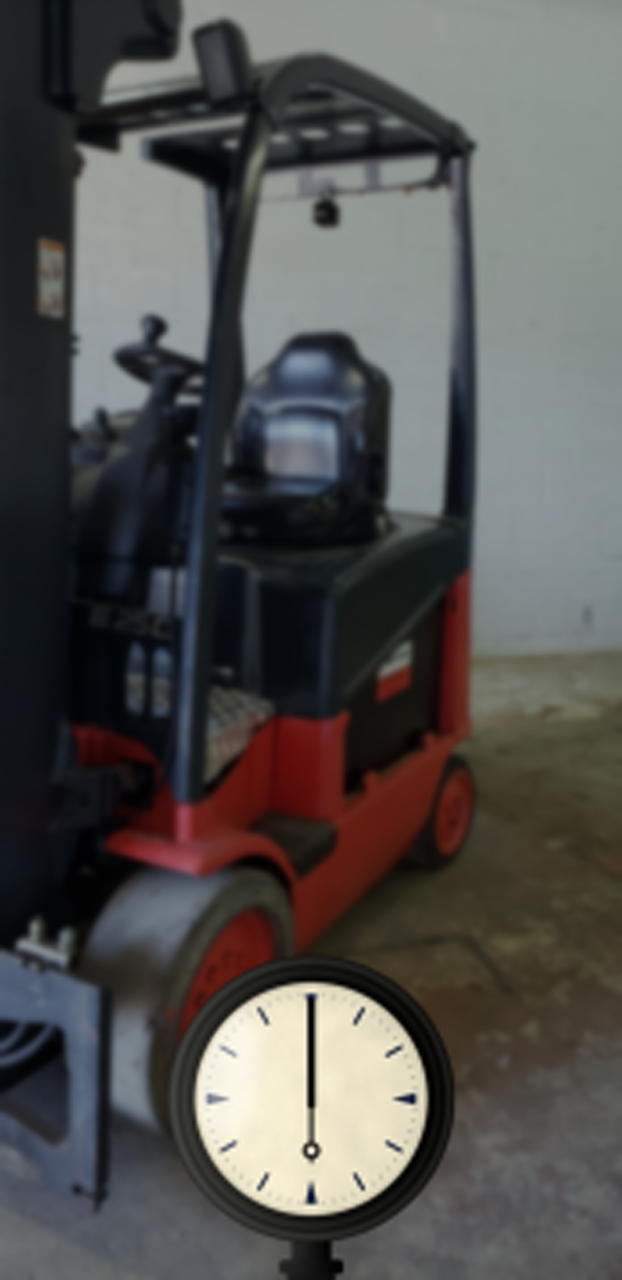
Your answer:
{"hour": 6, "minute": 0}
